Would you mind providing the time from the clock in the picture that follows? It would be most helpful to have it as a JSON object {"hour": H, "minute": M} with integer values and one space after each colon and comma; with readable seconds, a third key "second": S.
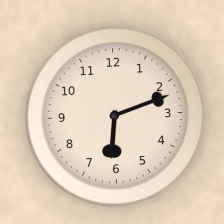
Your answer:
{"hour": 6, "minute": 12}
